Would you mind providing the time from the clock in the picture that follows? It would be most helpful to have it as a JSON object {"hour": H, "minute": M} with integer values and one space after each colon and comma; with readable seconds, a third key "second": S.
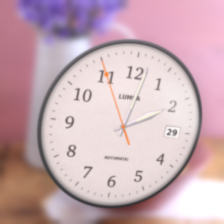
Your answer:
{"hour": 2, "minute": 1, "second": 55}
